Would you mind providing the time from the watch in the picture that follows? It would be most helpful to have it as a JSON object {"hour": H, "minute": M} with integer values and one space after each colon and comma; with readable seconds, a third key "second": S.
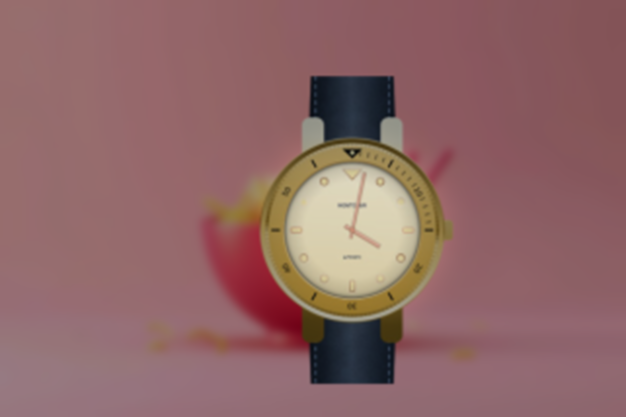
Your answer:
{"hour": 4, "minute": 2}
